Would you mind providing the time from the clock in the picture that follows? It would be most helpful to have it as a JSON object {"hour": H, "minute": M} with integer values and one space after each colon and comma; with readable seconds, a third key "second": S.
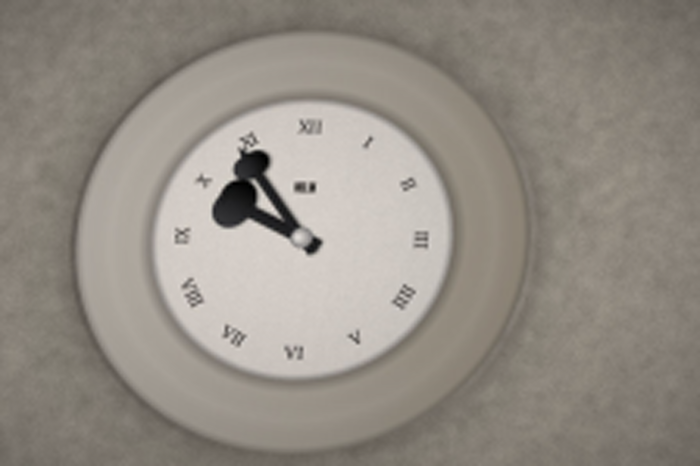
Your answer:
{"hour": 9, "minute": 54}
